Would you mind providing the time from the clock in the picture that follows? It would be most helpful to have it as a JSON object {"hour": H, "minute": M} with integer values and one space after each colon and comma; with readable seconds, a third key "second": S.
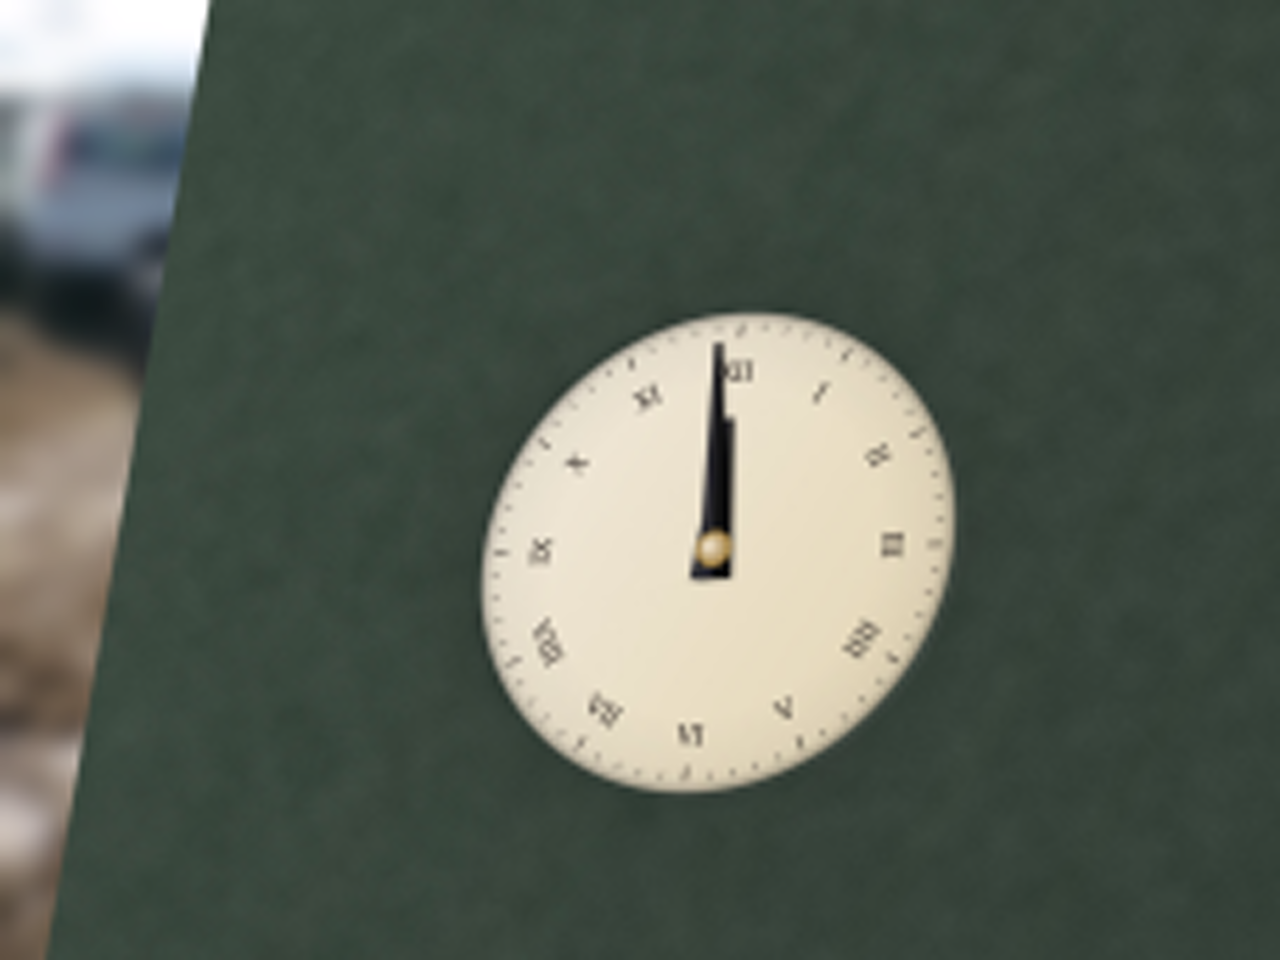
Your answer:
{"hour": 11, "minute": 59}
